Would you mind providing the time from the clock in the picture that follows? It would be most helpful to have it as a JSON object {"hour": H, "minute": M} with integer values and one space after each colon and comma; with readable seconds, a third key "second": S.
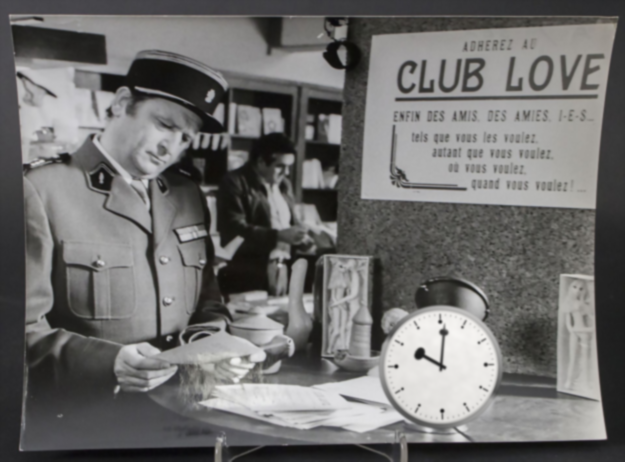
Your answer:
{"hour": 10, "minute": 1}
